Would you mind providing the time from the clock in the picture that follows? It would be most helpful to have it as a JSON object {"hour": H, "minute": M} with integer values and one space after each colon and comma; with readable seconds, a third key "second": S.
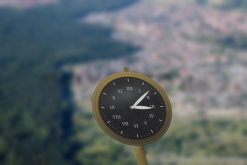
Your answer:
{"hour": 3, "minute": 8}
